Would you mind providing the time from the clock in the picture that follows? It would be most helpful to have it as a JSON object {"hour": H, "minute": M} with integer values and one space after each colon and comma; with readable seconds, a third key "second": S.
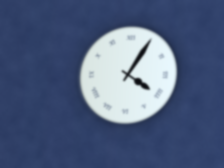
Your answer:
{"hour": 4, "minute": 5}
